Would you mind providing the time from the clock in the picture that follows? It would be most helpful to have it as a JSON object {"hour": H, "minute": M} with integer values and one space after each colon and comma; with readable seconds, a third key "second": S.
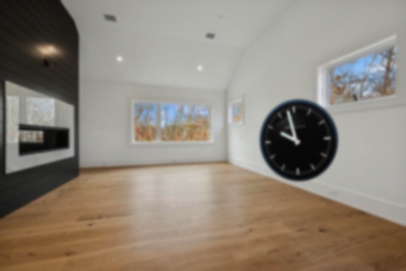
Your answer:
{"hour": 9, "minute": 58}
